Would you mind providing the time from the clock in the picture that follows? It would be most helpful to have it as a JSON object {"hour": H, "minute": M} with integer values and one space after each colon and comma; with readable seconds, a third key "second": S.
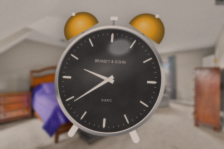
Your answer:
{"hour": 9, "minute": 39}
